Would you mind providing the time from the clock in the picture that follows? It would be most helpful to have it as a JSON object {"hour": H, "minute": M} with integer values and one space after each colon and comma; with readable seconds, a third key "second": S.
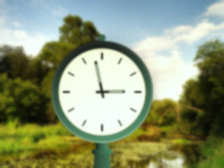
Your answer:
{"hour": 2, "minute": 58}
